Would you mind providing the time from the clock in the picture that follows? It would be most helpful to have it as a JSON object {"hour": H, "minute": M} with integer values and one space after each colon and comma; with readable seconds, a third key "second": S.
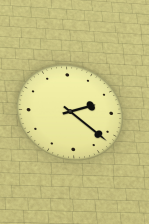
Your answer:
{"hour": 2, "minute": 22}
